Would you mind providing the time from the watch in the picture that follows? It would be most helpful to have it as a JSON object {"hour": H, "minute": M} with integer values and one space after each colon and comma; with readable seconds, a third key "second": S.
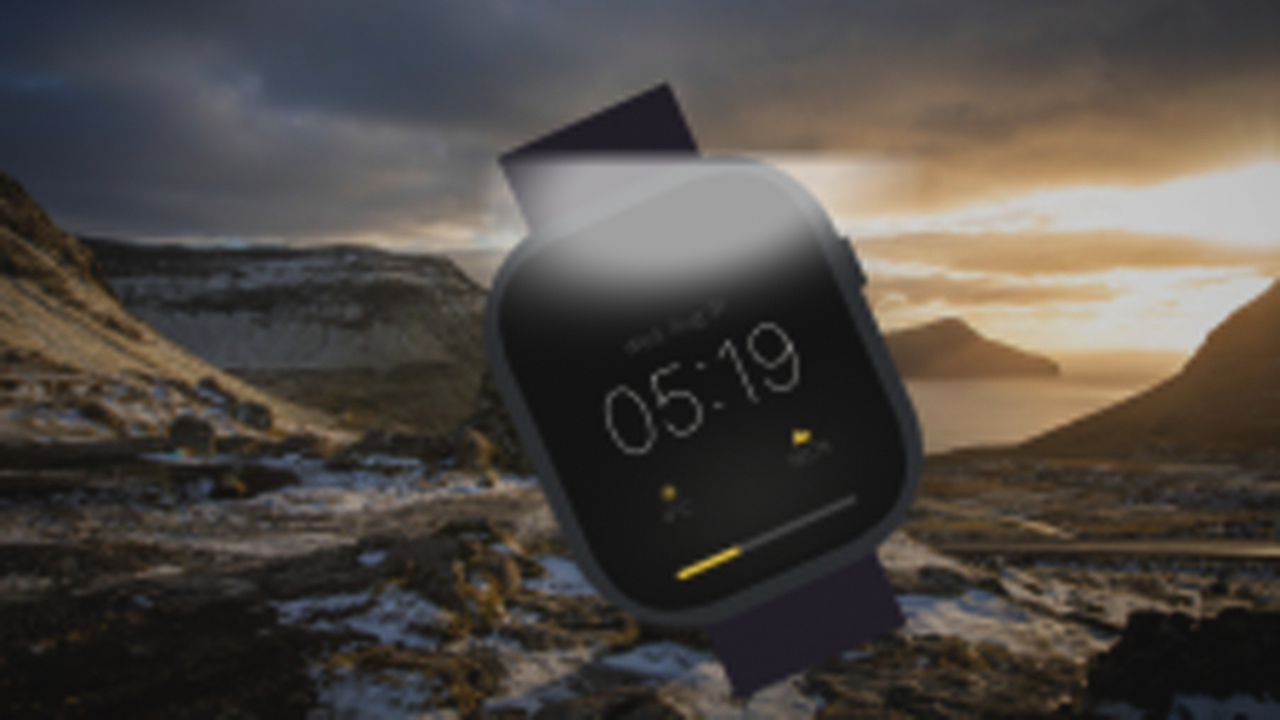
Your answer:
{"hour": 5, "minute": 19}
